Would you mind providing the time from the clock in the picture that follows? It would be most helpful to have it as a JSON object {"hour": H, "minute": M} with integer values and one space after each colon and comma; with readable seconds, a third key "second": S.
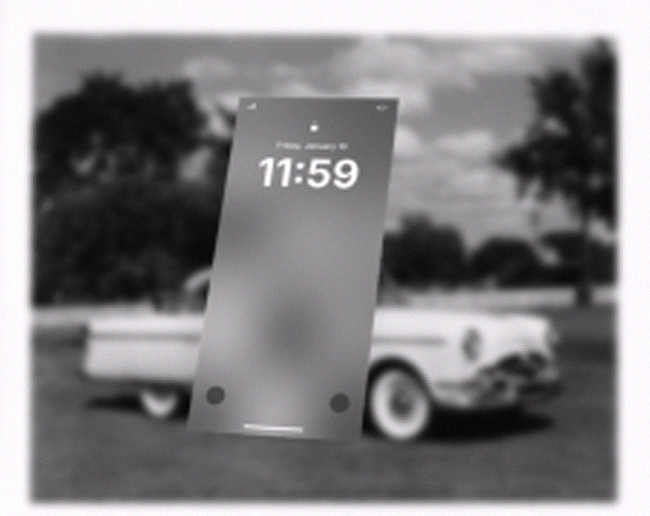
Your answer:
{"hour": 11, "minute": 59}
